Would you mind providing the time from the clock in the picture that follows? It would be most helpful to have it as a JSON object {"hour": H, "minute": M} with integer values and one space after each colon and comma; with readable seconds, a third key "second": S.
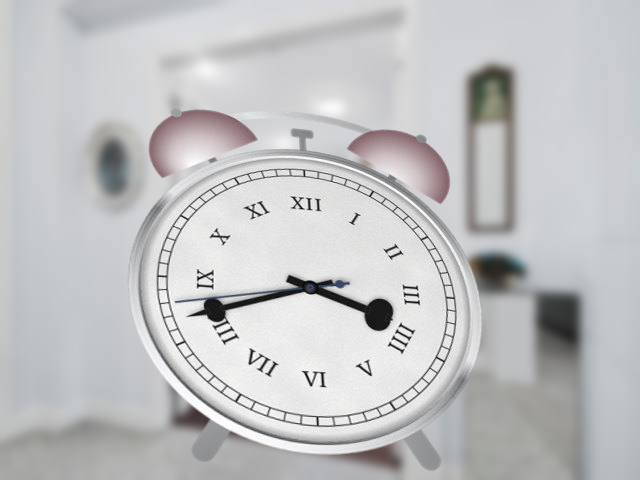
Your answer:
{"hour": 3, "minute": 41, "second": 43}
